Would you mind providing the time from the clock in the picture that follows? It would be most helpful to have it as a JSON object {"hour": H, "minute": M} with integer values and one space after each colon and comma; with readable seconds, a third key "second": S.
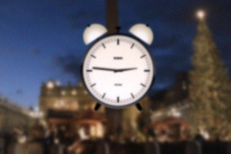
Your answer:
{"hour": 2, "minute": 46}
